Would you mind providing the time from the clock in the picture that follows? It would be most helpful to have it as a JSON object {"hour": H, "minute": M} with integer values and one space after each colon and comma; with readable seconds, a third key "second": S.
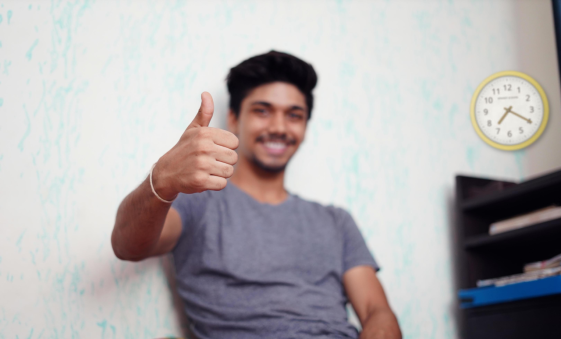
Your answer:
{"hour": 7, "minute": 20}
